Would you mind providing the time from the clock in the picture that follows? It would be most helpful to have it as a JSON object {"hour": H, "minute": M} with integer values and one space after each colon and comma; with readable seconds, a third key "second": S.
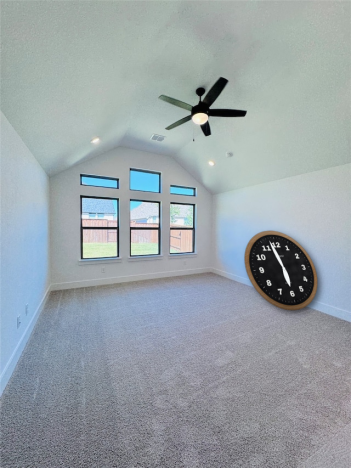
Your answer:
{"hour": 5, "minute": 58}
